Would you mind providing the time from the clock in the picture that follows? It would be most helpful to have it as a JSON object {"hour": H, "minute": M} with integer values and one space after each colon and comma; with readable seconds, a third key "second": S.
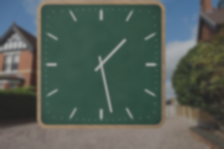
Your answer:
{"hour": 1, "minute": 28}
